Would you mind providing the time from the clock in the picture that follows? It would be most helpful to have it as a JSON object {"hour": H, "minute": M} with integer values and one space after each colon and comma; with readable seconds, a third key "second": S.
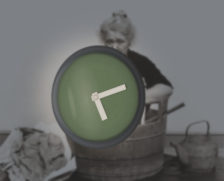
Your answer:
{"hour": 5, "minute": 12}
